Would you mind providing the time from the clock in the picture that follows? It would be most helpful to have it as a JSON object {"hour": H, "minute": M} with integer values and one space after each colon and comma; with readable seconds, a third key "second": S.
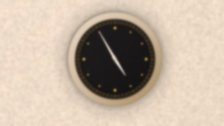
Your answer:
{"hour": 4, "minute": 55}
